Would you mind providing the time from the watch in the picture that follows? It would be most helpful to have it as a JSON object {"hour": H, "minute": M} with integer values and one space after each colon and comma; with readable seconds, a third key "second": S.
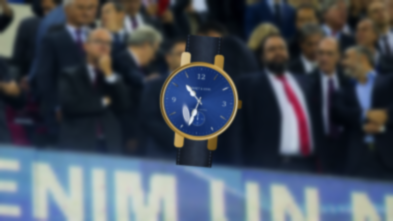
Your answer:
{"hour": 10, "minute": 33}
